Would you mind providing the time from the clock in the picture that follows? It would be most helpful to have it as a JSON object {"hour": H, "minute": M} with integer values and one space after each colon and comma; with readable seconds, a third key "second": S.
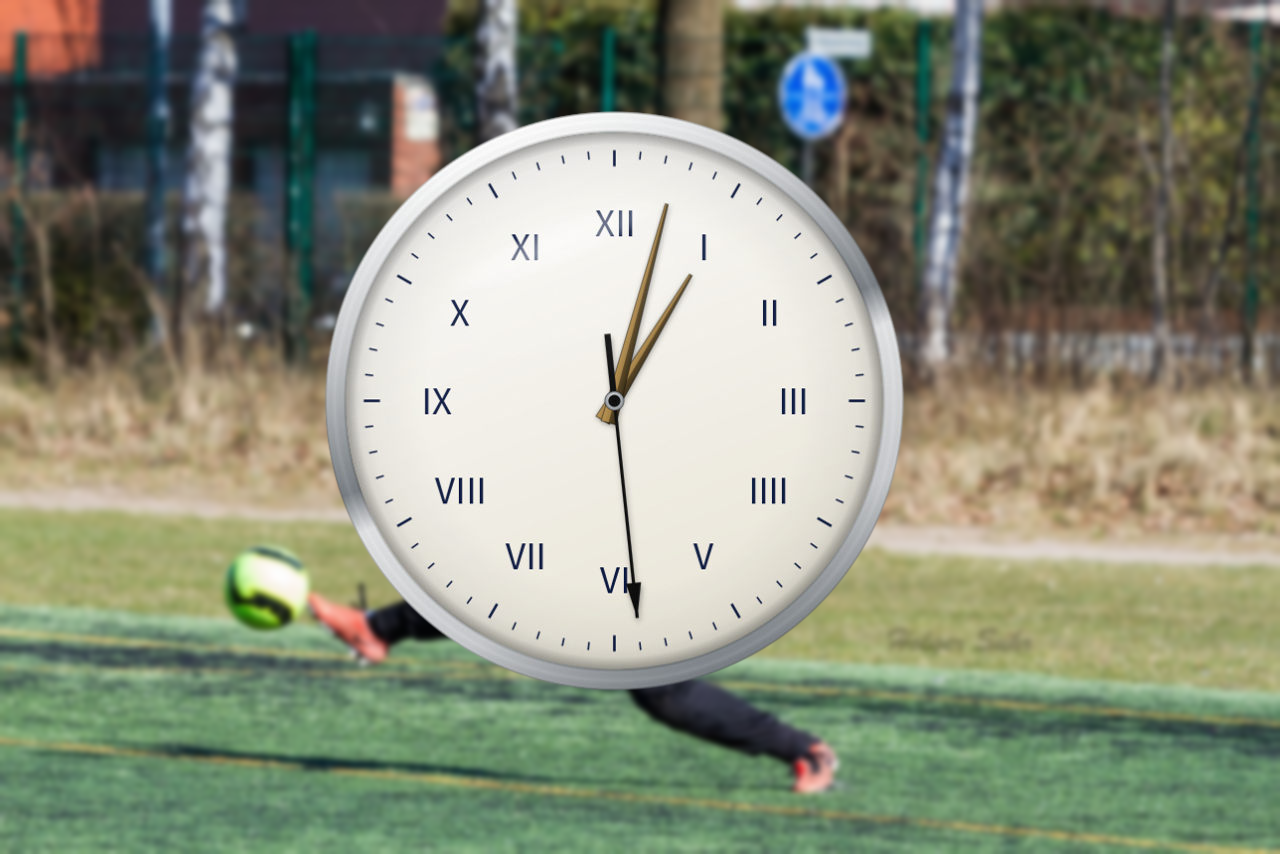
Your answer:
{"hour": 1, "minute": 2, "second": 29}
